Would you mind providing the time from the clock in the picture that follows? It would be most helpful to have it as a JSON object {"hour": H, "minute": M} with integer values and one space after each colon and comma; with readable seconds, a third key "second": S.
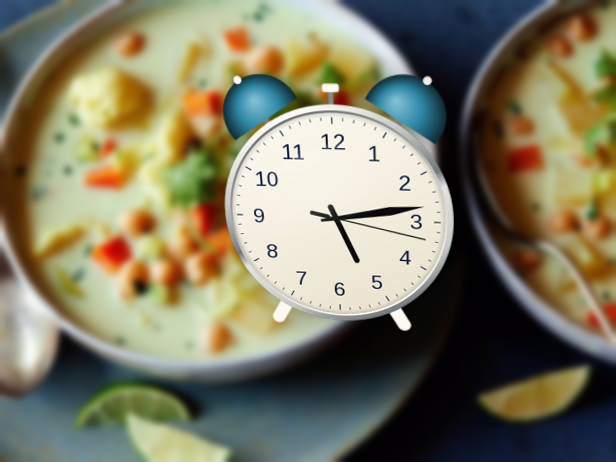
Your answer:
{"hour": 5, "minute": 13, "second": 17}
